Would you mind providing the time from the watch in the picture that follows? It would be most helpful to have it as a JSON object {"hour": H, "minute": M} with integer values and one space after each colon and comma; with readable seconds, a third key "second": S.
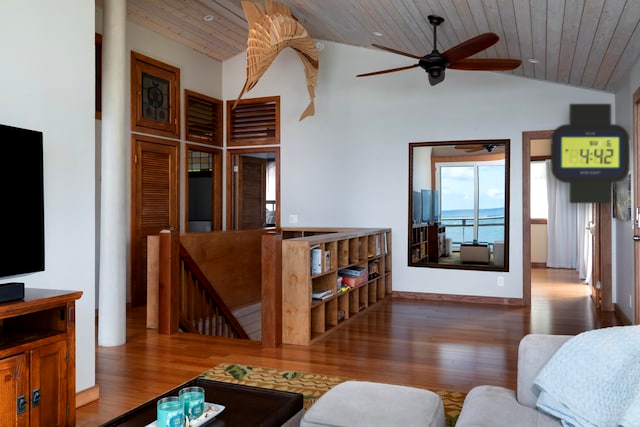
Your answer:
{"hour": 4, "minute": 42}
